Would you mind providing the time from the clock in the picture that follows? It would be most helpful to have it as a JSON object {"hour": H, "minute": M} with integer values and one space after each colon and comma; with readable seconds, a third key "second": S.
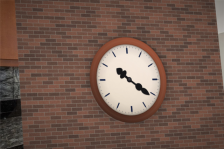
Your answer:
{"hour": 10, "minute": 21}
